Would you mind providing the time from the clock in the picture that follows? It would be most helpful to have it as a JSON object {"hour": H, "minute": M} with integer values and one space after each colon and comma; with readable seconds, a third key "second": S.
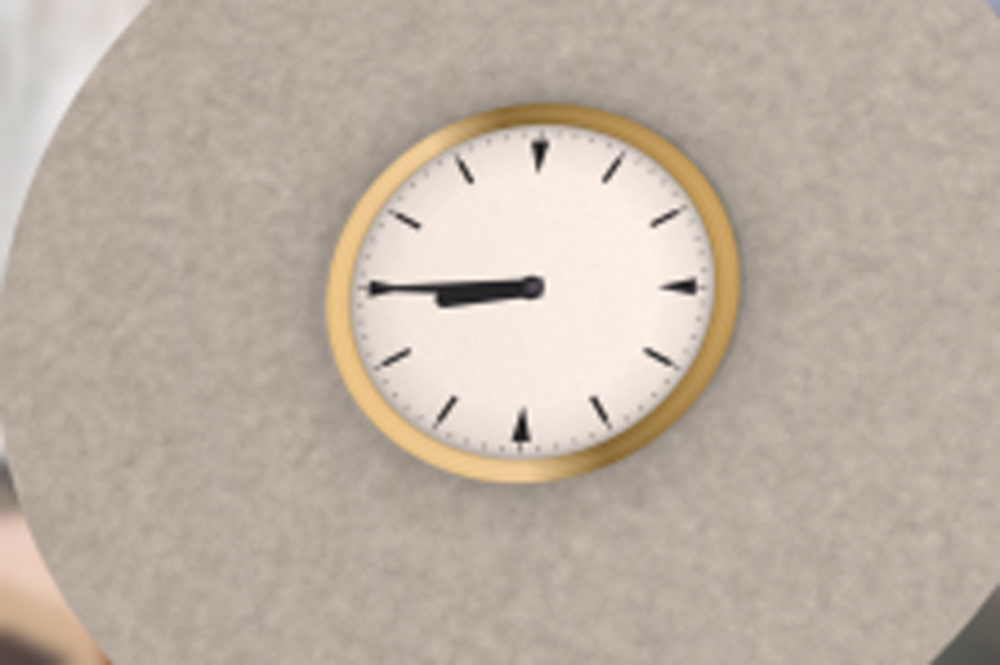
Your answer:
{"hour": 8, "minute": 45}
